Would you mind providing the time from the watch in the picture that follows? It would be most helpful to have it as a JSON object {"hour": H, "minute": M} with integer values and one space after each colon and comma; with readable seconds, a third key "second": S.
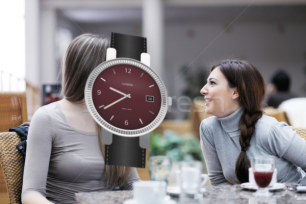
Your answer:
{"hour": 9, "minute": 39}
